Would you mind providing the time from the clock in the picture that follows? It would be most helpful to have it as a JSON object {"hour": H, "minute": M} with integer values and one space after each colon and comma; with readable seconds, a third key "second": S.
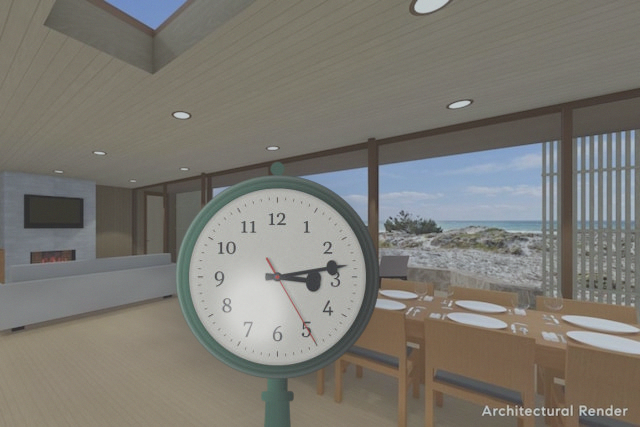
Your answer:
{"hour": 3, "minute": 13, "second": 25}
